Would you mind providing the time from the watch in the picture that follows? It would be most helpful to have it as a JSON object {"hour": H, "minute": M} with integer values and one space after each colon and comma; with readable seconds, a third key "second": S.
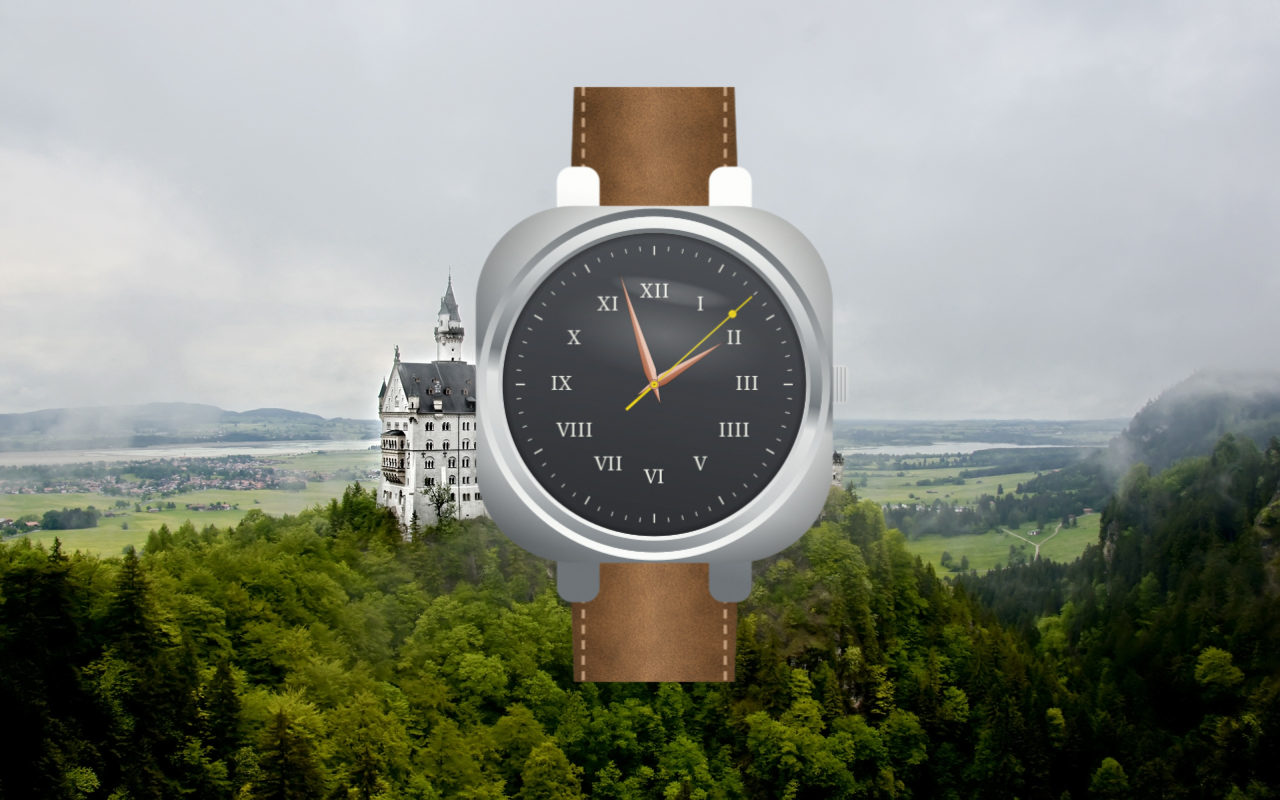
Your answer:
{"hour": 1, "minute": 57, "second": 8}
